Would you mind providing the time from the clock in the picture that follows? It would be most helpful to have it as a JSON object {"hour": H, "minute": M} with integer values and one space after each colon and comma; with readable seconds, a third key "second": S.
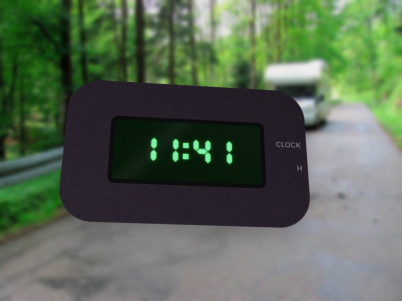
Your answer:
{"hour": 11, "minute": 41}
